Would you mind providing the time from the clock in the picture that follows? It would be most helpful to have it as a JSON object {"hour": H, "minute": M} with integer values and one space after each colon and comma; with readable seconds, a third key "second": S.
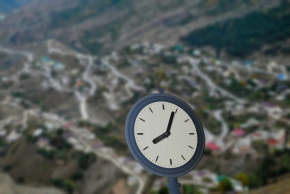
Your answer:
{"hour": 8, "minute": 4}
